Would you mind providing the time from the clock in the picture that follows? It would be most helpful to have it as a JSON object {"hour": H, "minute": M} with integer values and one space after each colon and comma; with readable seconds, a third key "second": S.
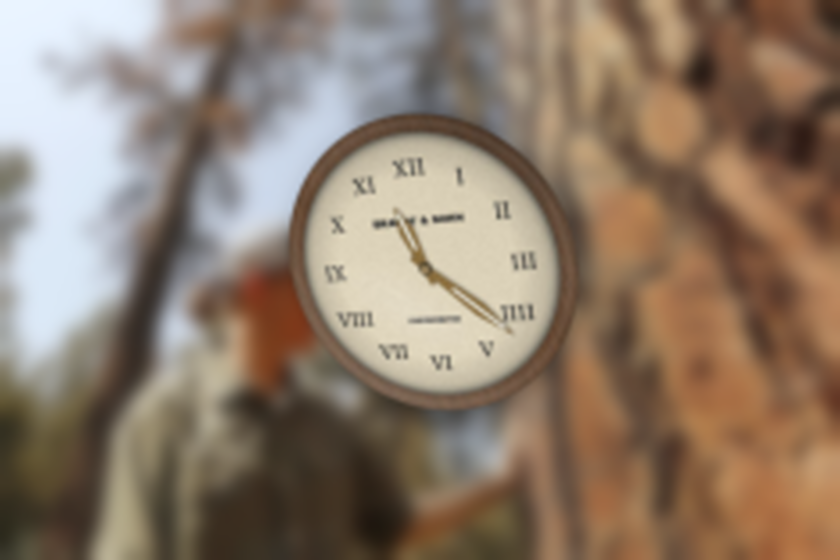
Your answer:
{"hour": 11, "minute": 22}
